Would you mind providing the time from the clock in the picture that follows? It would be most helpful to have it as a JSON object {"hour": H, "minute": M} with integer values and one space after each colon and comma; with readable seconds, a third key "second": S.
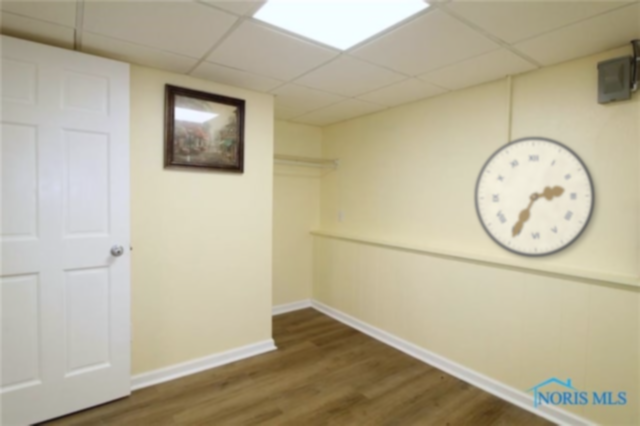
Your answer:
{"hour": 2, "minute": 35}
